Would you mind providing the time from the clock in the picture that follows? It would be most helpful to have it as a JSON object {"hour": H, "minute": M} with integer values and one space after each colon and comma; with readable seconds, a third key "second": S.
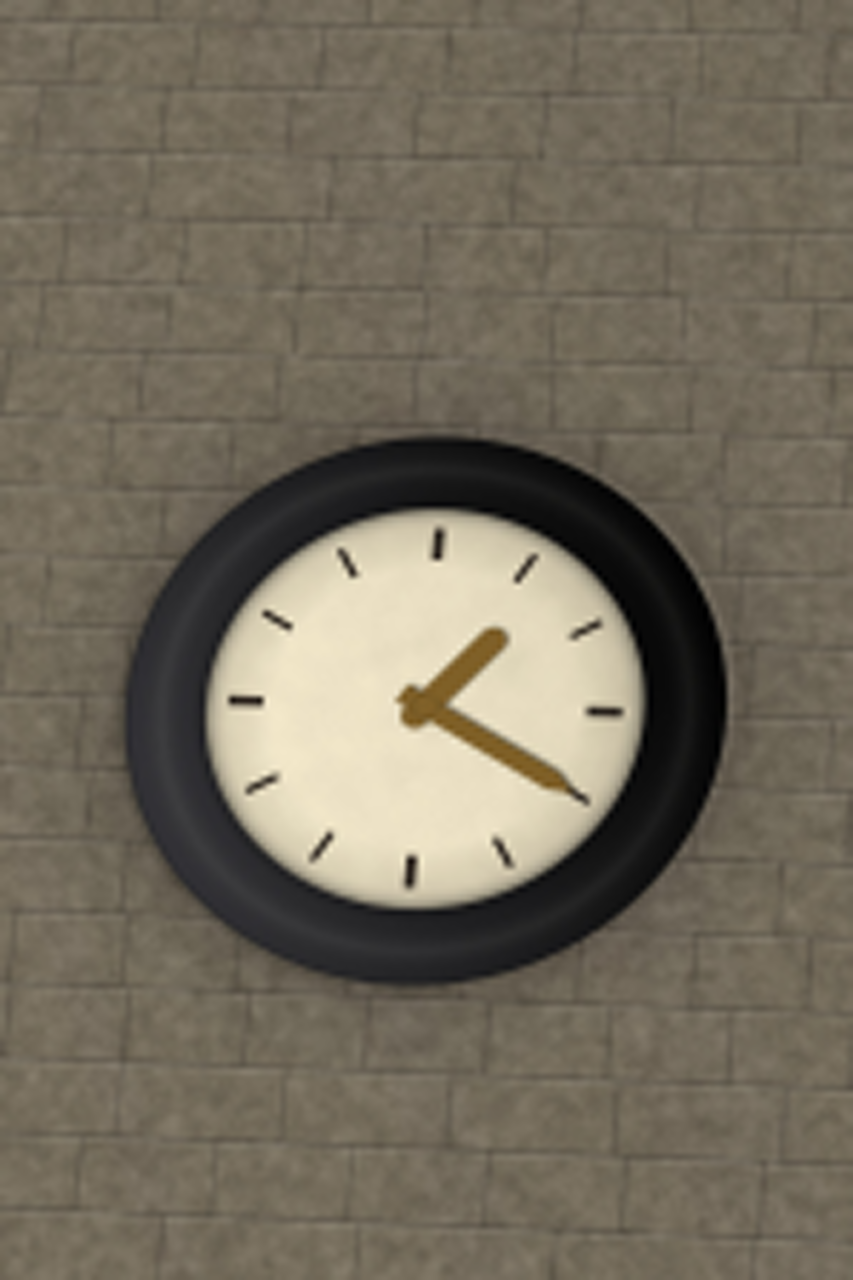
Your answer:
{"hour": 1, "minute": 20}
